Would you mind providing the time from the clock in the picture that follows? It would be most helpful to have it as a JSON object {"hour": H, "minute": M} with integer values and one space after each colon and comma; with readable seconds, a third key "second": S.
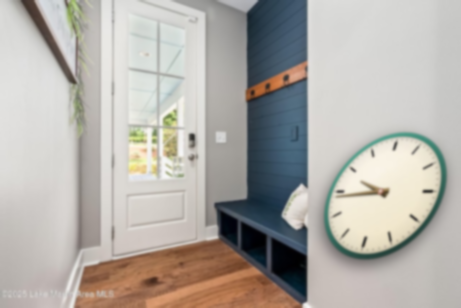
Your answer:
{"hour": 9, "minute": 44}
